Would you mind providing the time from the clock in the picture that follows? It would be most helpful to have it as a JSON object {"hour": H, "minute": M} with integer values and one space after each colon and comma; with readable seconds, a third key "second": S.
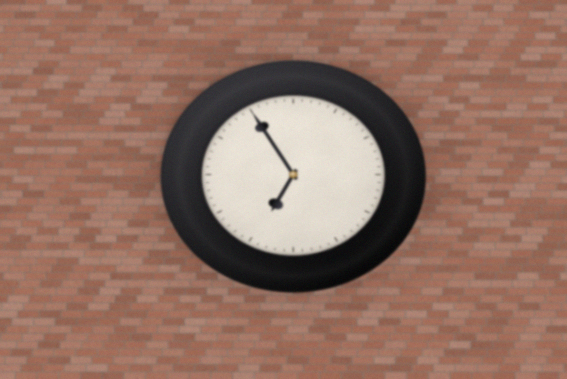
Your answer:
{"hour": 6, "minute": 55}
